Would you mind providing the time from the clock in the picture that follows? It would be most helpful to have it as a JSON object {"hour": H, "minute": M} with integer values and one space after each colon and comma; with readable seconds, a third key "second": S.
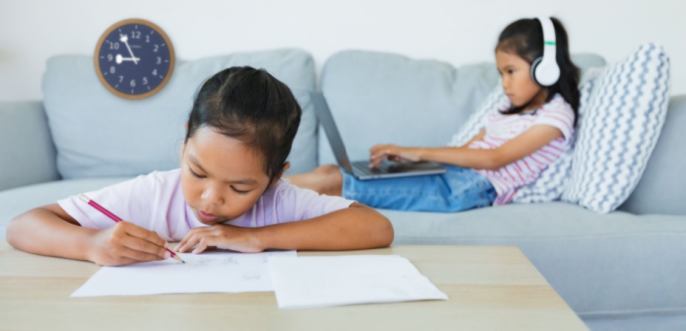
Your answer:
{"hour": 8, "minute": 55}
